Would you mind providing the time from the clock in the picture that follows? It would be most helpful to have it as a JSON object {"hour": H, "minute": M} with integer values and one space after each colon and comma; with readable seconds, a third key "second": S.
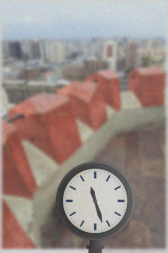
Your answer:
{"hour": 11, "minute": 27}
